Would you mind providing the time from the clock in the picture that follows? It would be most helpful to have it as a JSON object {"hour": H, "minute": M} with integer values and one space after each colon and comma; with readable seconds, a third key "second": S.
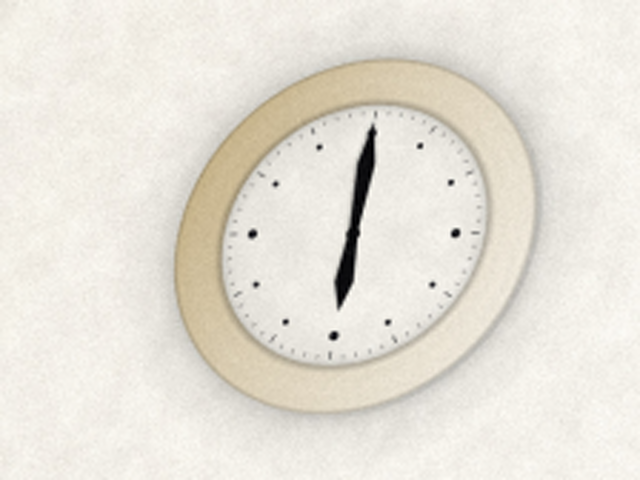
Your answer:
{"hour": 6, "minute": 0}
